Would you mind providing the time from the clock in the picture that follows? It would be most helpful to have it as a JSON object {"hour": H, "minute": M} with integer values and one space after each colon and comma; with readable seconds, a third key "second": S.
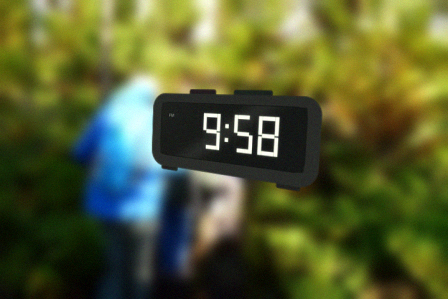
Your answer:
{"hour": 9, "minute": 58}
